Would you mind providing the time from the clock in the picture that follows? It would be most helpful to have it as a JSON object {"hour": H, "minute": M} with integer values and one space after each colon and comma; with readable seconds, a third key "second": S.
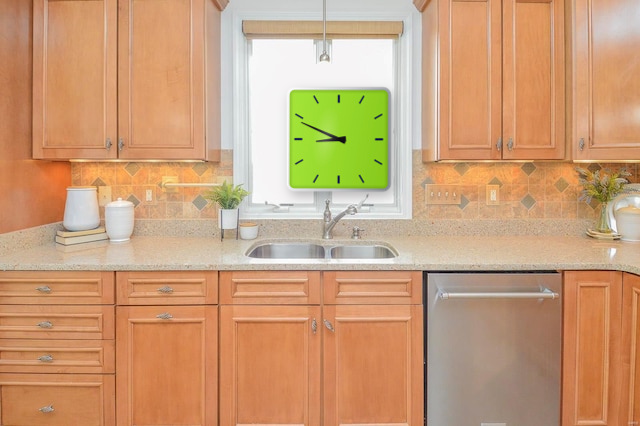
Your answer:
{"hour": 8, "minute": 49}
